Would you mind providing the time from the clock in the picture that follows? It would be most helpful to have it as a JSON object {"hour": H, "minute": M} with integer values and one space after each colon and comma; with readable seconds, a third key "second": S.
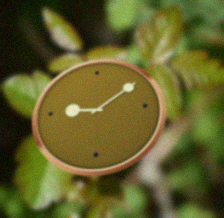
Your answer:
{"hour": 9, "minute": 9}
